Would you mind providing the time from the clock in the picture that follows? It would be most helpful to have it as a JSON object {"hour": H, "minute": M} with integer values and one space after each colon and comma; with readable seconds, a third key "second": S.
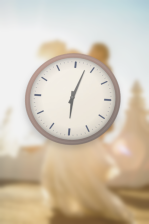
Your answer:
{"hour": 6, "minute": 3}
